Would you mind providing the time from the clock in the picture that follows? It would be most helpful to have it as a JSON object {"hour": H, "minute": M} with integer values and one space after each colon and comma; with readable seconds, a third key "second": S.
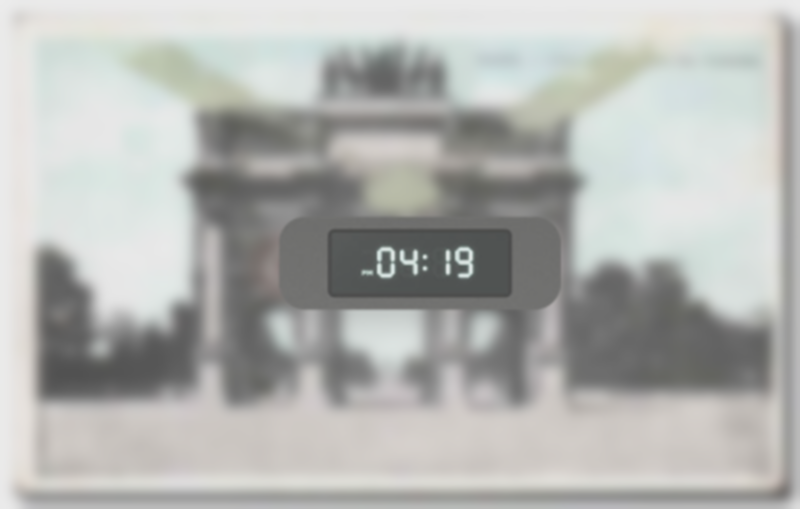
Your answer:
{"hour": 4, "minute": 19}
